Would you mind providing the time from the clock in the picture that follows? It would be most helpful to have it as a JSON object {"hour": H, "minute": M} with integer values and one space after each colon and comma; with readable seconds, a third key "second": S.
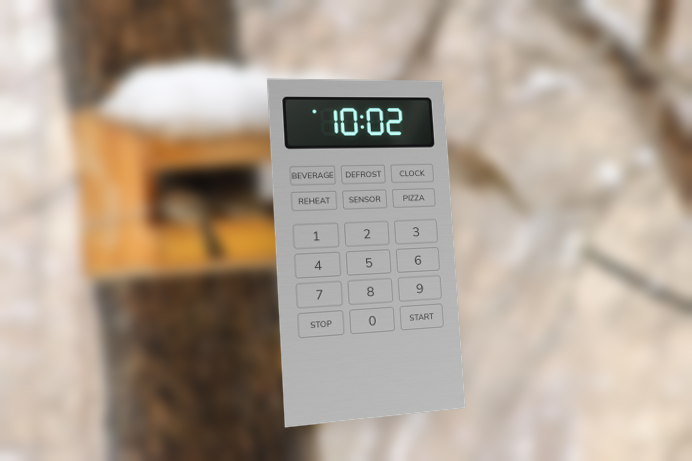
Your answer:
{"hour": 10, "minute": 2}
